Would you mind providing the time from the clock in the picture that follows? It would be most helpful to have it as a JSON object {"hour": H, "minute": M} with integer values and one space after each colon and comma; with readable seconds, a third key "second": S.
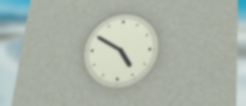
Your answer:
{"hour": 4, "minute": 50}
